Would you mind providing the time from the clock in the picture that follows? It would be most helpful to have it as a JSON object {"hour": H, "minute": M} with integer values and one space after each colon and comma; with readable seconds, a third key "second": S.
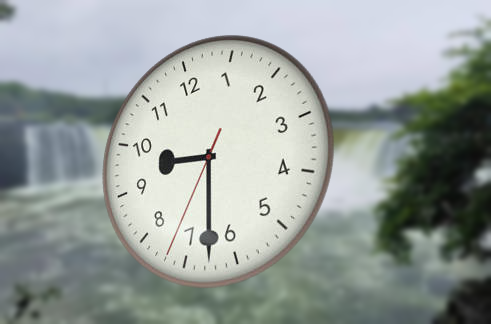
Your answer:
{"hour": 9, "minute": 32, "second": 37}
